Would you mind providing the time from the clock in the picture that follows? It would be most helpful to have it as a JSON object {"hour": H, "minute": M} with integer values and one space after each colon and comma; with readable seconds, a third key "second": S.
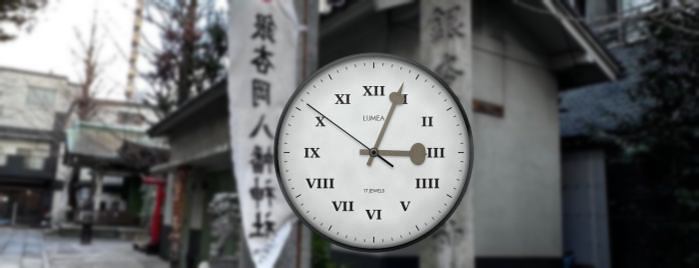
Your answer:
{"hour": 3, "minute": 3, "second": 51}
